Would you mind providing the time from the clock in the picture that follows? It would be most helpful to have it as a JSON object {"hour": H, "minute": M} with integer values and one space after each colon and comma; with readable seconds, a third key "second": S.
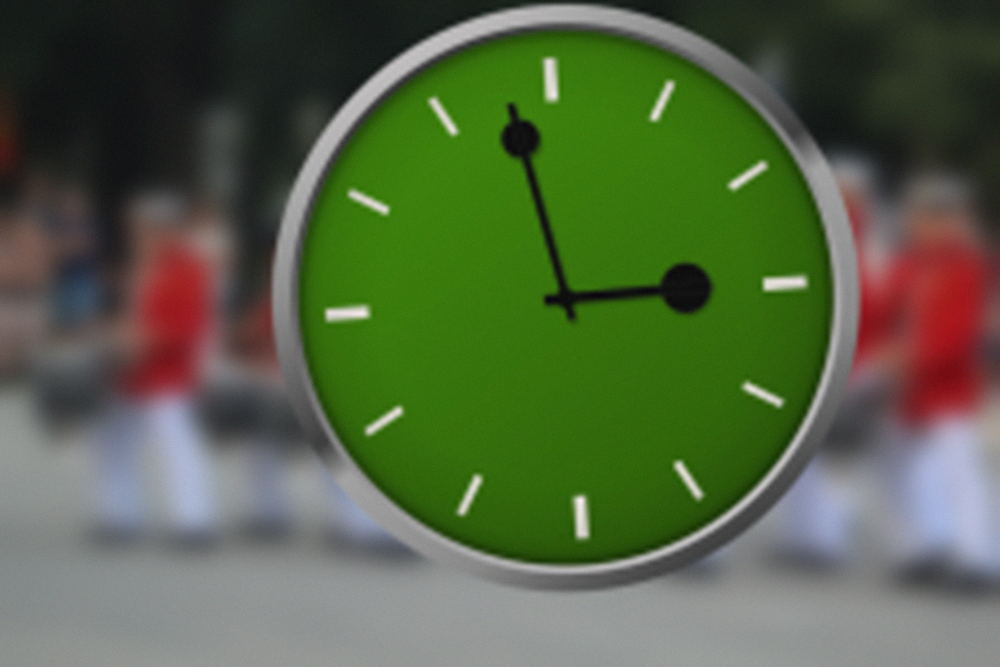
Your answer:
{"hour": 2, "minute": 58}
